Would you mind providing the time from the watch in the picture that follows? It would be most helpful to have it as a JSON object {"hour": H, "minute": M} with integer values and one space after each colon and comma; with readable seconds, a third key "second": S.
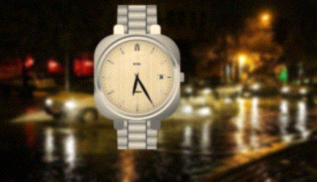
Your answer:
{"hour": 6, "minute": 25}
